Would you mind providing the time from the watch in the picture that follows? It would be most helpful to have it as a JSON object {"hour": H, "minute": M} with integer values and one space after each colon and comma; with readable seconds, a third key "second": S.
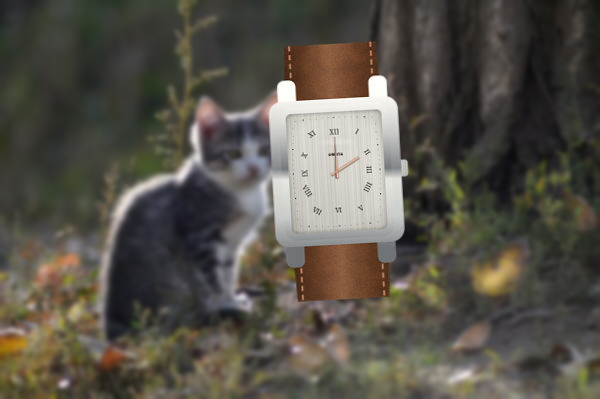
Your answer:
{"hour": 2, "minute": 0}
